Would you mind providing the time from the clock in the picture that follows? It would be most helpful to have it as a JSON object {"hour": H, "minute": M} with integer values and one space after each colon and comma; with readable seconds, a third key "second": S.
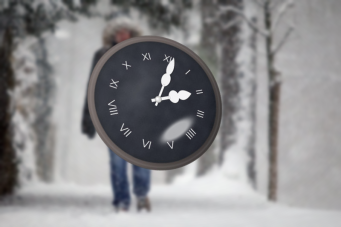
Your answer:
{"hour": 2, "minute": 1}
